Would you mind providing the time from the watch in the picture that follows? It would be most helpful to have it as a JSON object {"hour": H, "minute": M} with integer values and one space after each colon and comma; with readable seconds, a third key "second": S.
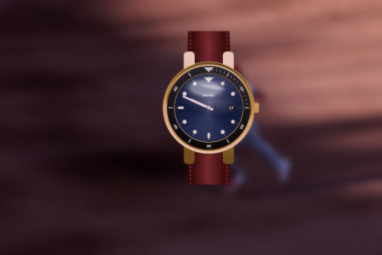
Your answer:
{"hour": 9, "minute": 49}
